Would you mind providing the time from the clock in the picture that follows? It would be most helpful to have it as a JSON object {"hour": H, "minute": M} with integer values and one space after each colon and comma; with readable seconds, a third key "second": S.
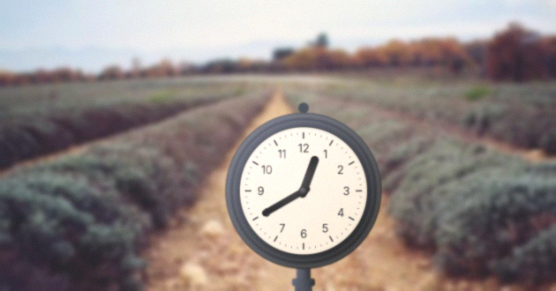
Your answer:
{"hour": 12, "minute": 40}
